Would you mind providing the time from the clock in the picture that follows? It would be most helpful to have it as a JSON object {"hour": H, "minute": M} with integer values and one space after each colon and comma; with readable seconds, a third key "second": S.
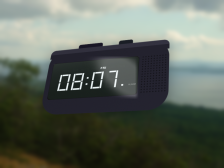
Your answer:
{"hour": 8, "minute": 7}
